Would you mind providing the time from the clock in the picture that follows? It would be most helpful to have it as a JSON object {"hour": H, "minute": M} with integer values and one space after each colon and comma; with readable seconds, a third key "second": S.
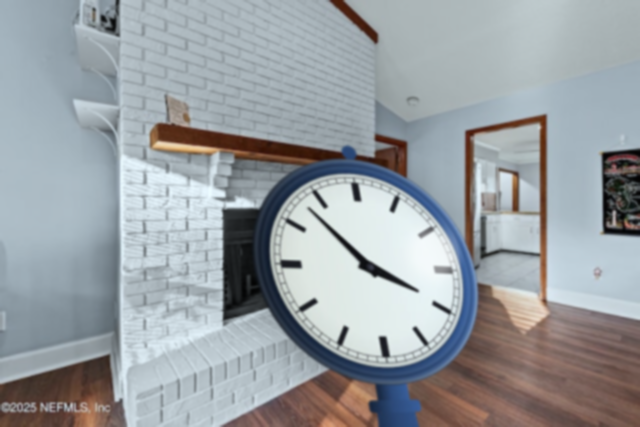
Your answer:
{"hour": 3, "minute": 53}
